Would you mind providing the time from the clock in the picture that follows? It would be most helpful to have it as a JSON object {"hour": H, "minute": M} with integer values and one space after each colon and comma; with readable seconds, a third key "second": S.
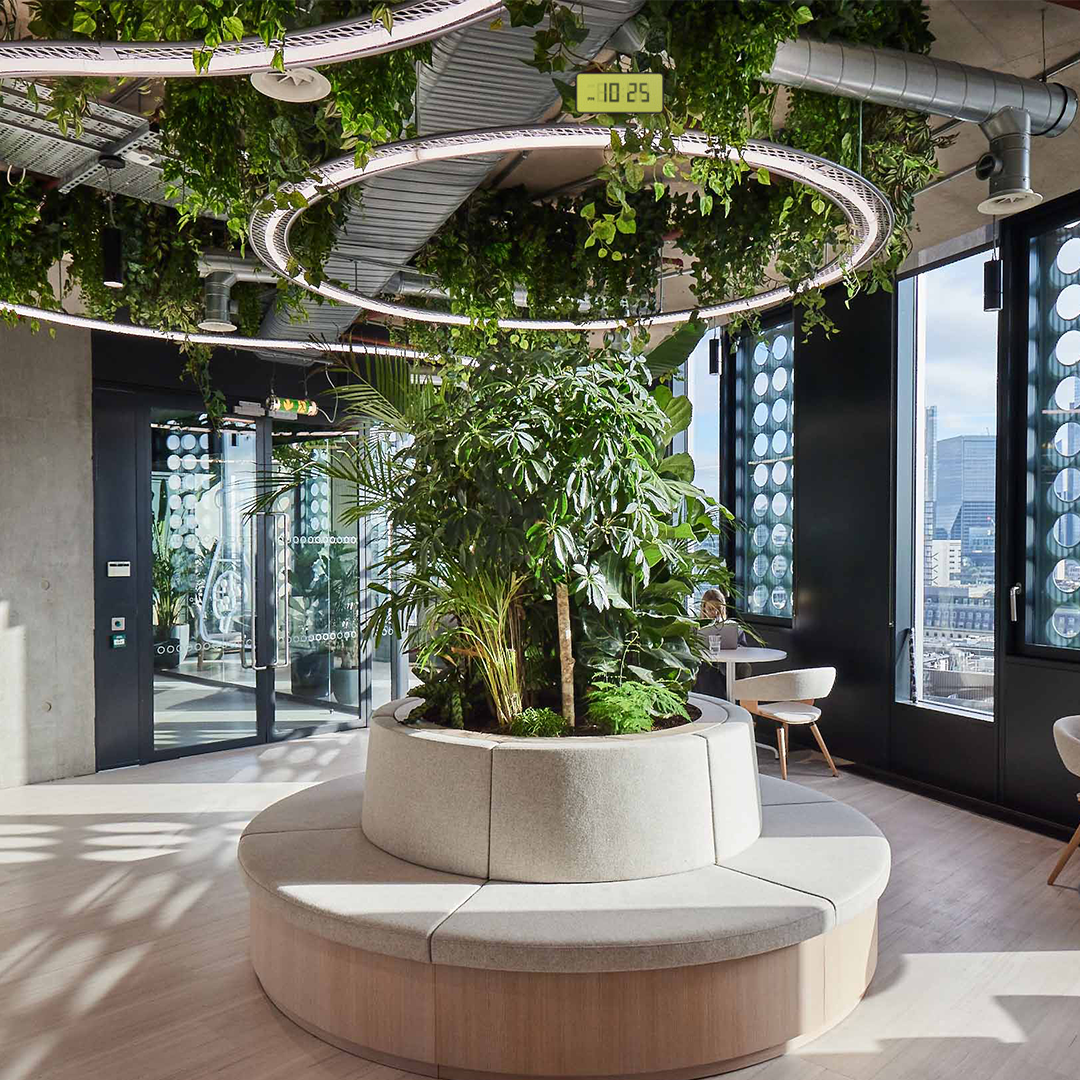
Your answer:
{"hour": 10, "minute": 25}
